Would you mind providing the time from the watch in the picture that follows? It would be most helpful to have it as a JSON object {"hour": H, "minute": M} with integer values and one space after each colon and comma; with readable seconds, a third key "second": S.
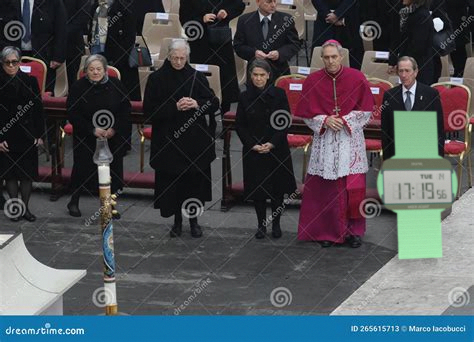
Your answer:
{"hour": 17, "minute": 19}
